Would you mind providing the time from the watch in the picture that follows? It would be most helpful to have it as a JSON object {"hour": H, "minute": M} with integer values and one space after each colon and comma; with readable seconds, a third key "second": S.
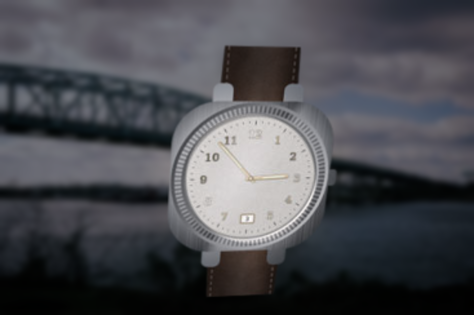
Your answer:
{"hour": 2, "minute": 53}
